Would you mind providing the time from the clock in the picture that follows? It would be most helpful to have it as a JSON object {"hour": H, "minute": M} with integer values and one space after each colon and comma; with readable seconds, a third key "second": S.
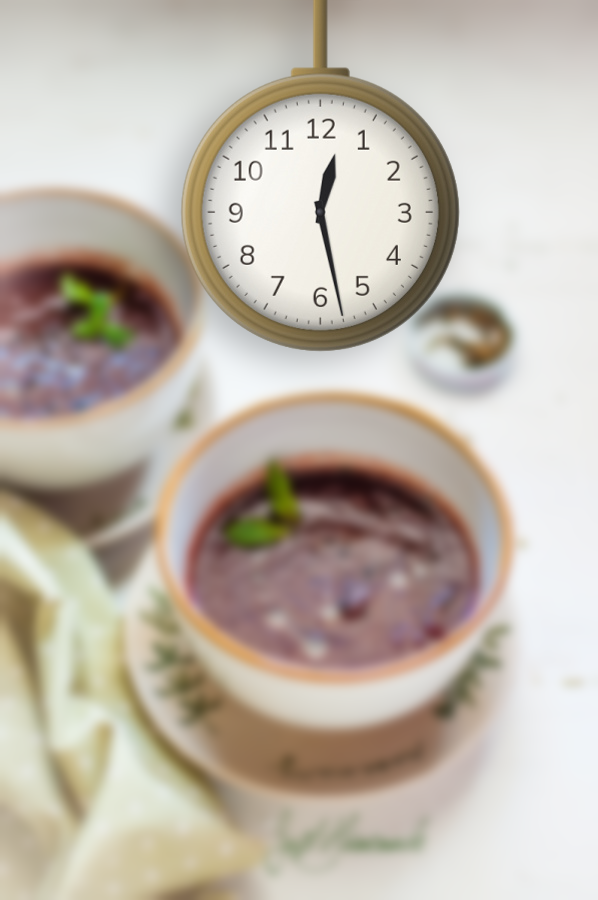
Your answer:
{"hour": 12, "minute": 28}
